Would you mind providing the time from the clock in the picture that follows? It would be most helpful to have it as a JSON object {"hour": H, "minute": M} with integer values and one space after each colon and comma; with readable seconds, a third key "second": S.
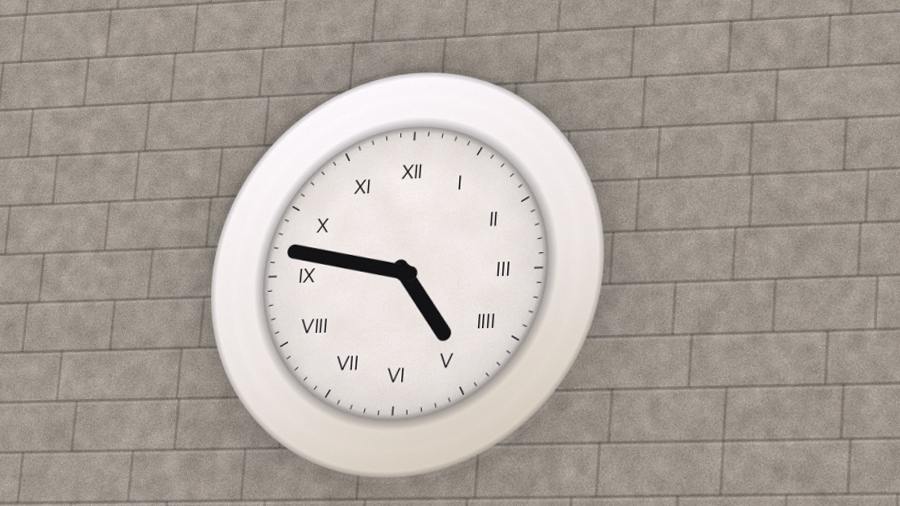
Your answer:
{"hour": 4, "minute": 47}
